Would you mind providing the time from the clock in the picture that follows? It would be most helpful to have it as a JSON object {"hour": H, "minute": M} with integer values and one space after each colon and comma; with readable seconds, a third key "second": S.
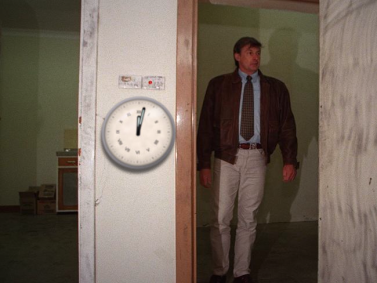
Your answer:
{"hour": 12, "minute": 2}
